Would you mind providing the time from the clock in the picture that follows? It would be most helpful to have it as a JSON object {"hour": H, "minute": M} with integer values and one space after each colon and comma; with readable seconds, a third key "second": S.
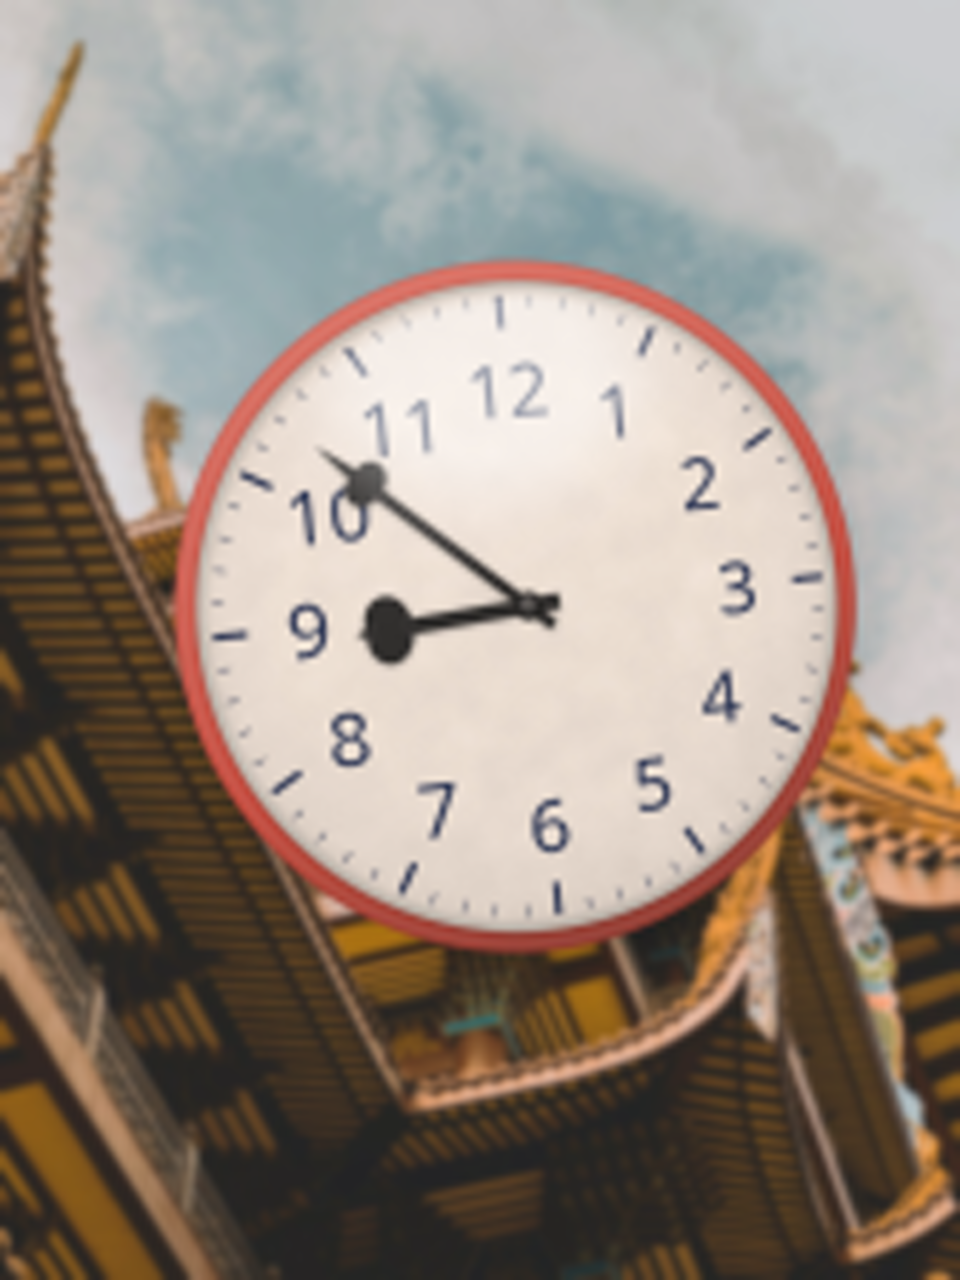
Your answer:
{"hour": 8, "minute": 52}
